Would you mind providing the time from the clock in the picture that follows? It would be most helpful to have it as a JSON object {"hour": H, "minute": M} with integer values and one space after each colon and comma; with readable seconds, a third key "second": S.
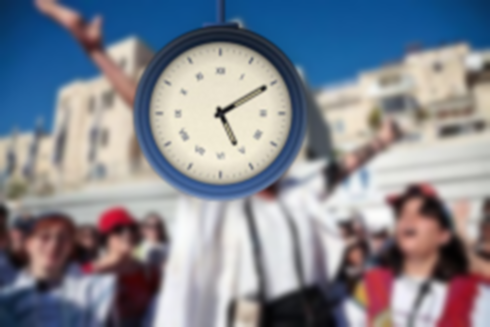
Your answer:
{"hour": 5, "minute": 10}
